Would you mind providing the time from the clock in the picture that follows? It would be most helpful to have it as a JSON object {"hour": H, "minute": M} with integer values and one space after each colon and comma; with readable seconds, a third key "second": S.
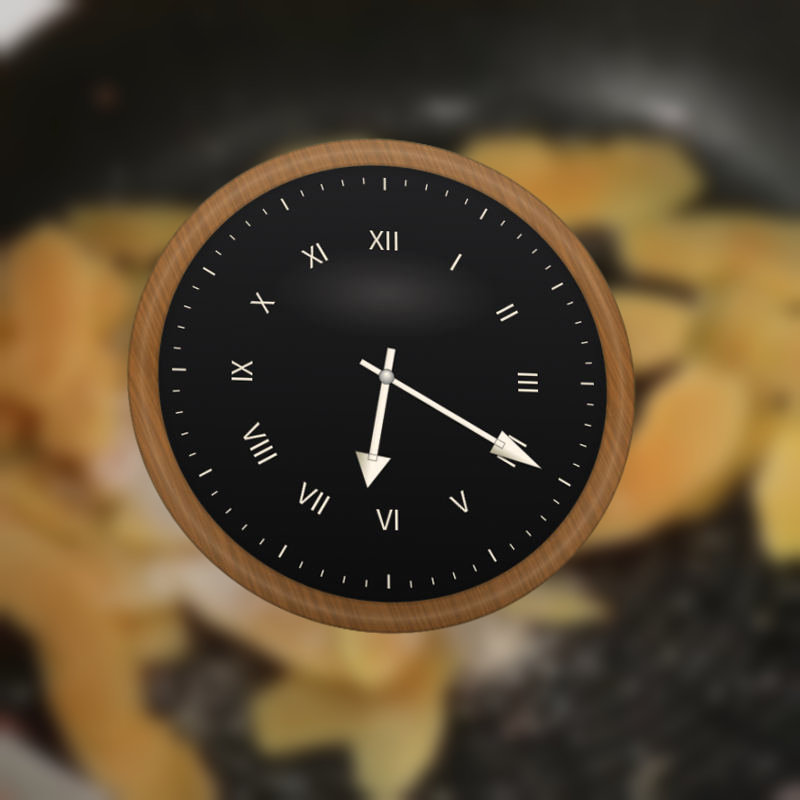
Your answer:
{"hour": 6, "minute": 20}
